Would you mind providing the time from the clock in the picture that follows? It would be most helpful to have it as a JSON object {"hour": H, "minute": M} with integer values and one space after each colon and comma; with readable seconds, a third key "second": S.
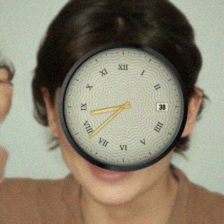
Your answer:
{"hour": 8, "minute": 38}
